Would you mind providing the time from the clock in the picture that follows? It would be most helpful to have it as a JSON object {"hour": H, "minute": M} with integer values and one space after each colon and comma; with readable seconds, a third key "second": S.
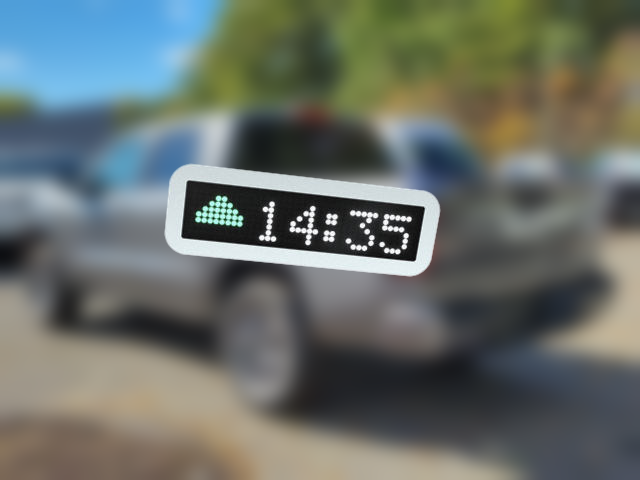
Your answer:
{"hour": 14, "minute": 35}
